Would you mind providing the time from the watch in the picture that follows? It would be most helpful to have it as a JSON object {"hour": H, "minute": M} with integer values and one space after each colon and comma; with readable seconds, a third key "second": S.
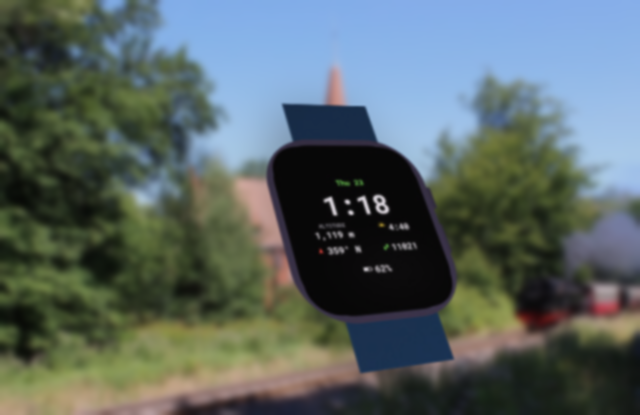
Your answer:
{"hour": 1, "minute": 18}
